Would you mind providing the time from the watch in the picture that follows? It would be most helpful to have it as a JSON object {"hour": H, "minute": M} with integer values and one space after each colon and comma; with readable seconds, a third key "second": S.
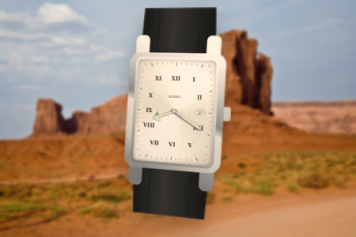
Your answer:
{"hour": 8, "minute": 20}
